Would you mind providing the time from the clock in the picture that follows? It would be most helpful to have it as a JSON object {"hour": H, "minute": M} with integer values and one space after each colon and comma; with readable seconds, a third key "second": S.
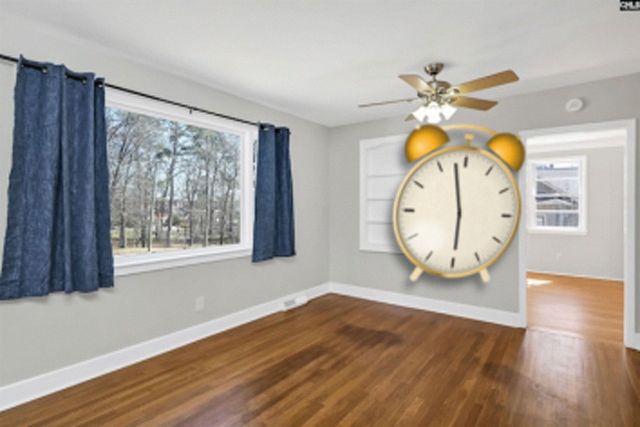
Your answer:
{"hour": 5, "minute": 58}
